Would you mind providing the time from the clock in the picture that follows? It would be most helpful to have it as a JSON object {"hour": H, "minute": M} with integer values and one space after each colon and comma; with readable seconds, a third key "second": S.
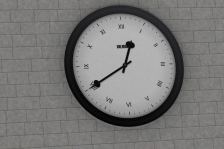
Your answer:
{"hour": 12, "minute": 40}
